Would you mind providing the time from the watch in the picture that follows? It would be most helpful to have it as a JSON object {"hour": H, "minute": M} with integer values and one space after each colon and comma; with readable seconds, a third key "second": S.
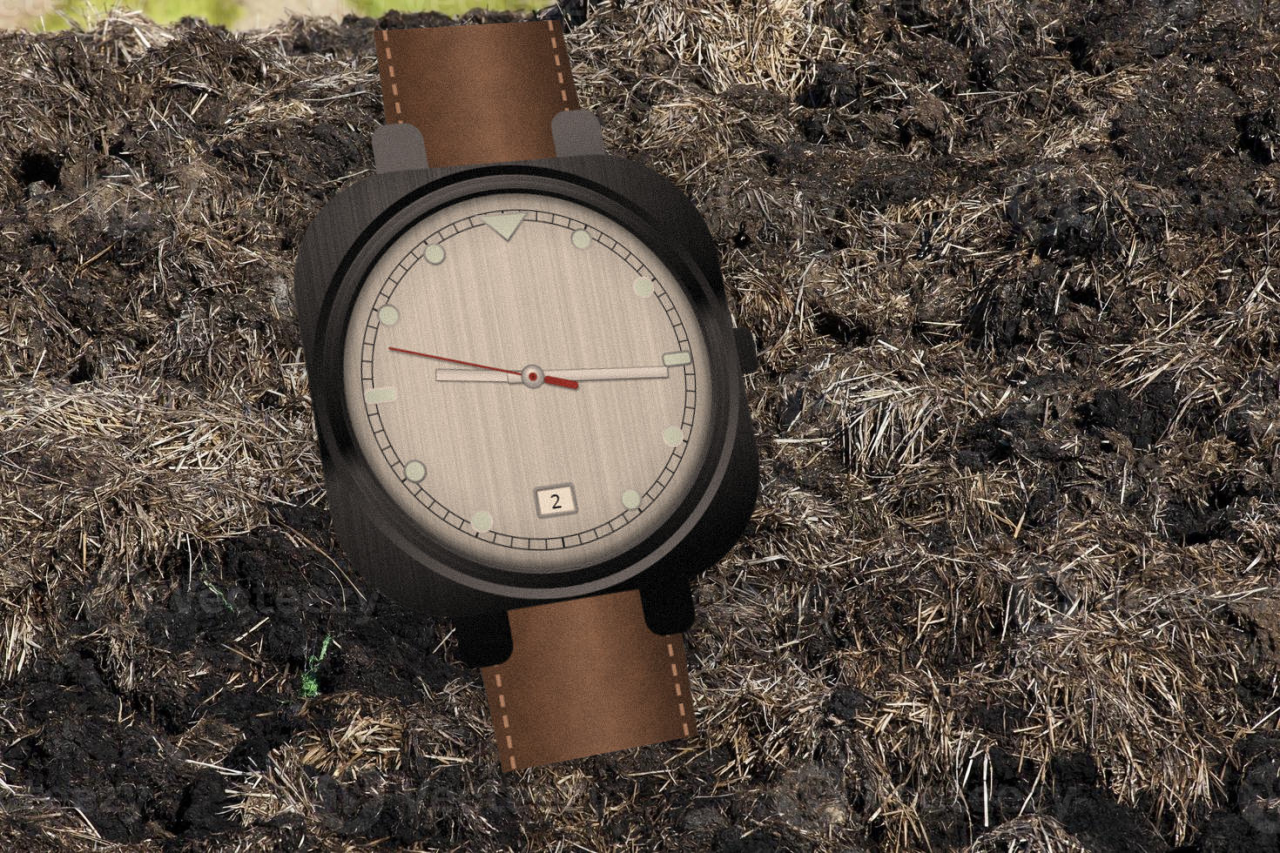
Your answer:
{"hour": 9, "minute": 15, "second": 48}
